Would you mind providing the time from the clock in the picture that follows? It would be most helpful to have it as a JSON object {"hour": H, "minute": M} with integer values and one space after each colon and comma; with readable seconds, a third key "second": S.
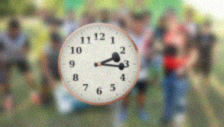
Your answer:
{"hour": 2, "minute": 16}
